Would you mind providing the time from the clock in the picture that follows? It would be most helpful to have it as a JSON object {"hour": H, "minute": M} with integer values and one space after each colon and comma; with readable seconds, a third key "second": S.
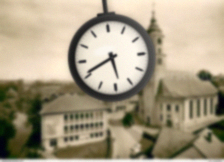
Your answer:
{"hour": 5, "minute": 41}
